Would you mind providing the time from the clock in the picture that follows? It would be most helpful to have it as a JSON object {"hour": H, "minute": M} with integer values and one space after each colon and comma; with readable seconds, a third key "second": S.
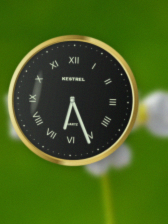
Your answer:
{"hour": 6, "minute": 26}
